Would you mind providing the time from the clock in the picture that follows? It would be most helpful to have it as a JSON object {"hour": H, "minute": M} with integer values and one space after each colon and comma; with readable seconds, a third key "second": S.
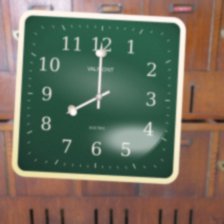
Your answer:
{"hour": 8, "minute": 0}
